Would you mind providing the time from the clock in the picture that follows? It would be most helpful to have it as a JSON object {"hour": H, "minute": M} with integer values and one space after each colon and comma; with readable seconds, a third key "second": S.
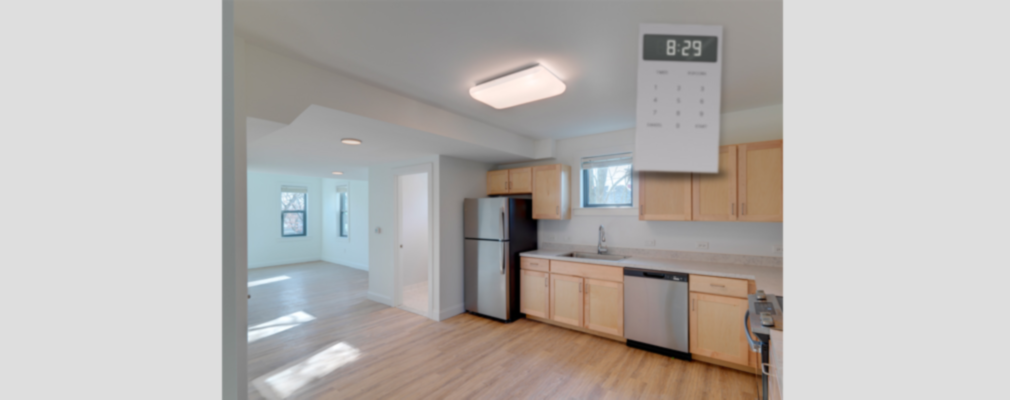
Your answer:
{"hour": 8, "minute": 29}
